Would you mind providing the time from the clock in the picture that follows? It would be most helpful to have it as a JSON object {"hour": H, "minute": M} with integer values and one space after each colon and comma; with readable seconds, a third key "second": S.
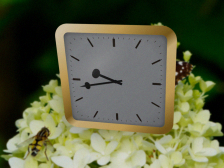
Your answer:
{"hour": 9, "minute": 43}
